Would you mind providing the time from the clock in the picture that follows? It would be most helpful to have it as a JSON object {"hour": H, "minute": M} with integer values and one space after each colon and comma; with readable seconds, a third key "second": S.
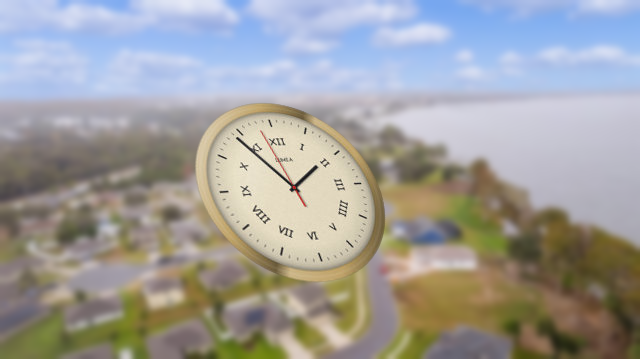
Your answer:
{"hour": 1, "minute": 53, "second": 58}
